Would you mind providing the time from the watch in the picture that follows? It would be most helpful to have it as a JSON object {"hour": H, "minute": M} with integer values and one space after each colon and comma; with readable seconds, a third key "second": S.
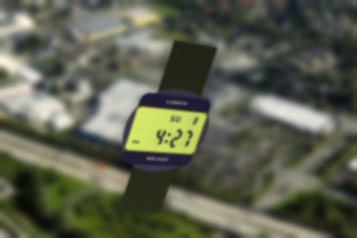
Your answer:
{"hour": 4, "minute": 27}
